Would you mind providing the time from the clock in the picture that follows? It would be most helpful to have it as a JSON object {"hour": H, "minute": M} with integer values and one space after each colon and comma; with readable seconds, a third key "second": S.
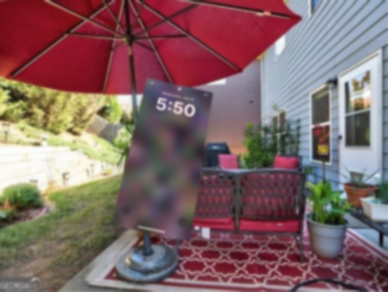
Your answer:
{"hour": 5, "minute": 50}
